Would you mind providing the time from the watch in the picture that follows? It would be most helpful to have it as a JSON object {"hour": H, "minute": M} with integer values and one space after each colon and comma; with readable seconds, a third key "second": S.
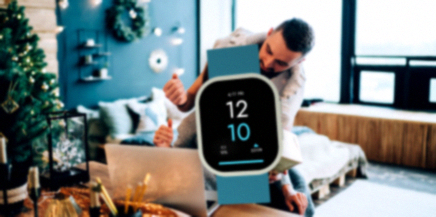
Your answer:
{"hour": 12, "minute": 10}
